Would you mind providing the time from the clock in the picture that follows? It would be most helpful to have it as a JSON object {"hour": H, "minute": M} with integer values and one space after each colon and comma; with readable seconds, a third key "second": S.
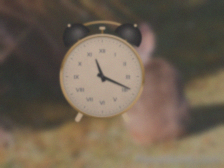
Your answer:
{"hour": 11, "minute": 19}
